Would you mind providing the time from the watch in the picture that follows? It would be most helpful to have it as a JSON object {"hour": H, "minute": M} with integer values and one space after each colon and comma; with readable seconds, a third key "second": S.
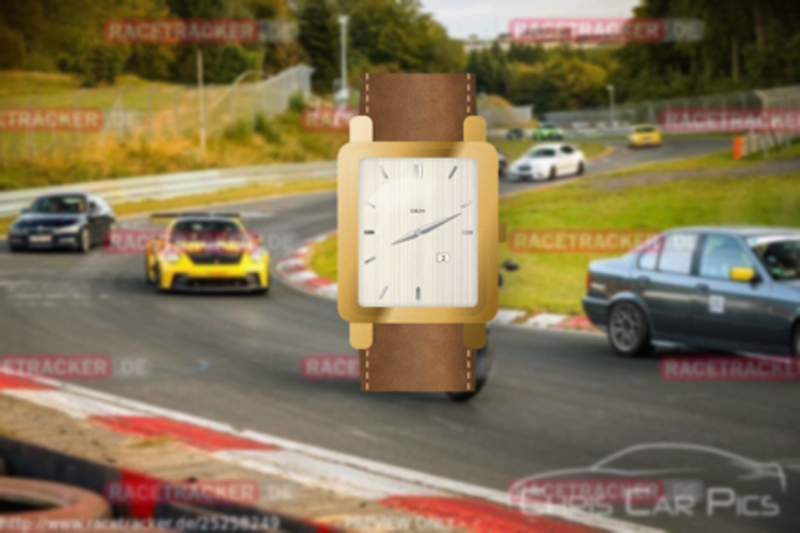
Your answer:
{"hour": 8, "minute": 11}
